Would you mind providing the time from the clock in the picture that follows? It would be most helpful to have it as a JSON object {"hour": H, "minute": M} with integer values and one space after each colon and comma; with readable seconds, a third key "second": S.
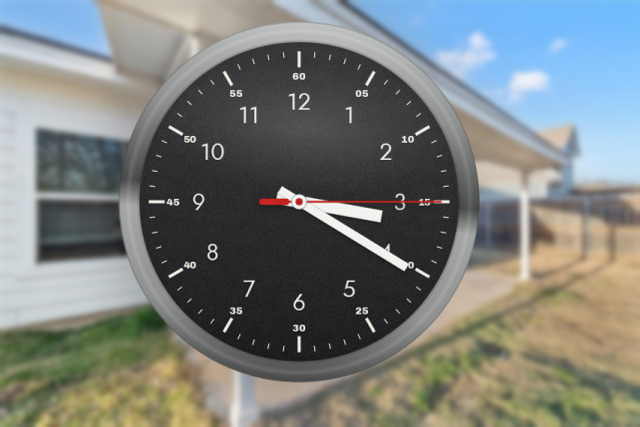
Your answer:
{"hour": 3, "minute": 20, "second": 15}
